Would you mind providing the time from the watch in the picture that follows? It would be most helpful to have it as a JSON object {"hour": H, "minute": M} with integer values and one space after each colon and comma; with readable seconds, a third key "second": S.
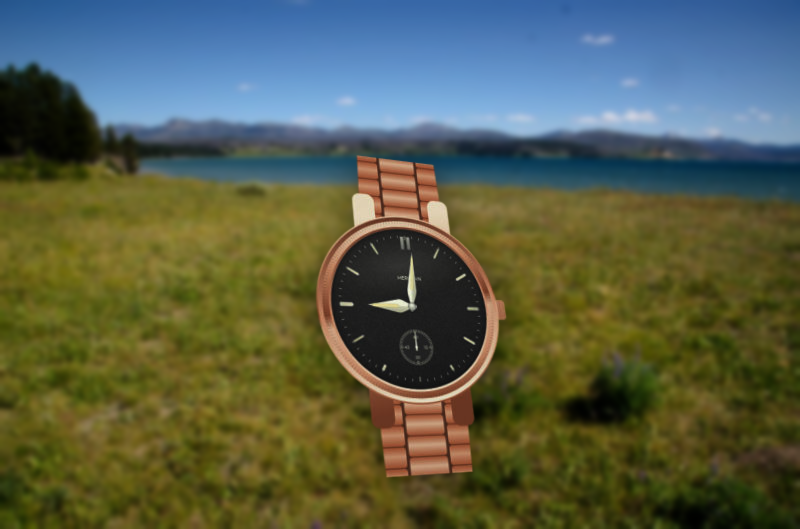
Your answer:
{"hour": 9, "minute": 1}
